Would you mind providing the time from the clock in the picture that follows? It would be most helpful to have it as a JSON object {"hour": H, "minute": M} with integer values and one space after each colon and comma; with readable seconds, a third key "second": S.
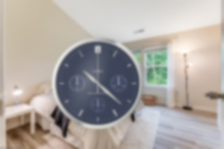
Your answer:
{"hour": 10, "minute": 22}
